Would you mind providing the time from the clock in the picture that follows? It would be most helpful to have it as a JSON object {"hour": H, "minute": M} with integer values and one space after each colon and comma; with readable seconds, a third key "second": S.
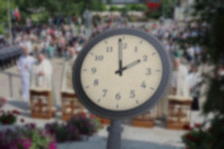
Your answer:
{"hour": 1, "minute": 59}
